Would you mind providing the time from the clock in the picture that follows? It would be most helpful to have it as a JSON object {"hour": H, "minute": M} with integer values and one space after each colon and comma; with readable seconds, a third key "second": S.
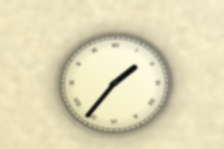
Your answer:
{"hour": 1, "minute": 36}
